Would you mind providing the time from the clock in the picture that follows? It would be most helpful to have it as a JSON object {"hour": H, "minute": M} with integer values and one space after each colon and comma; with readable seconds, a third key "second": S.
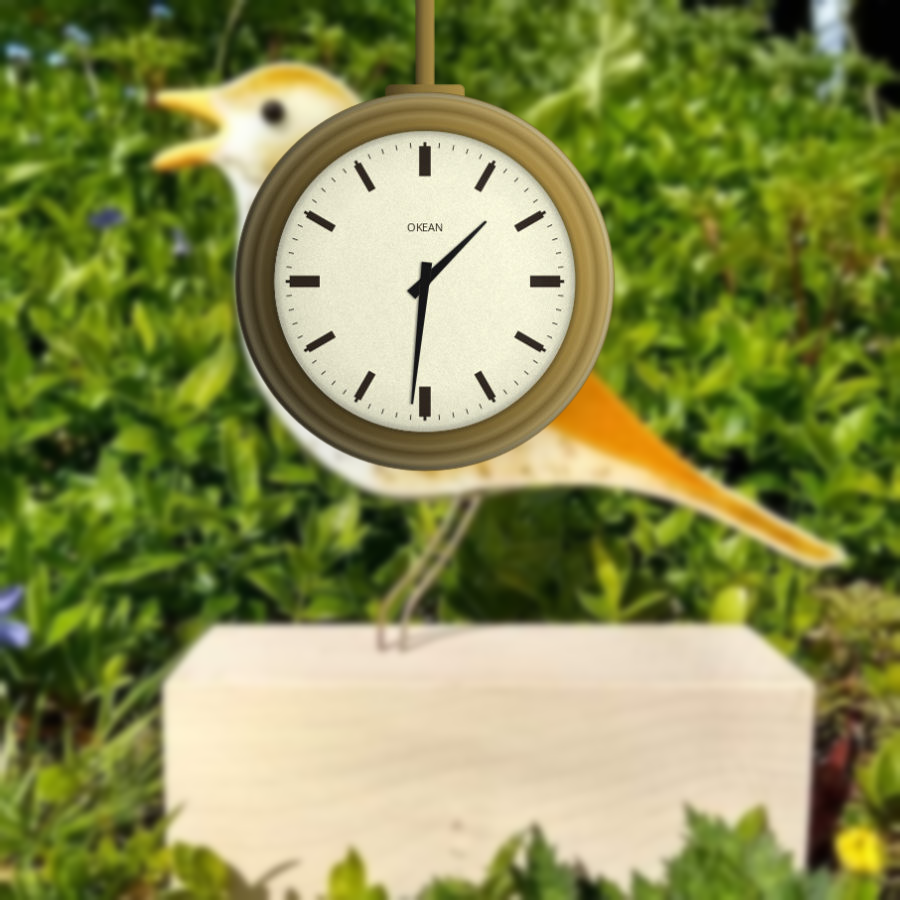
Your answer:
{"hour": 1, "minute": 31}
